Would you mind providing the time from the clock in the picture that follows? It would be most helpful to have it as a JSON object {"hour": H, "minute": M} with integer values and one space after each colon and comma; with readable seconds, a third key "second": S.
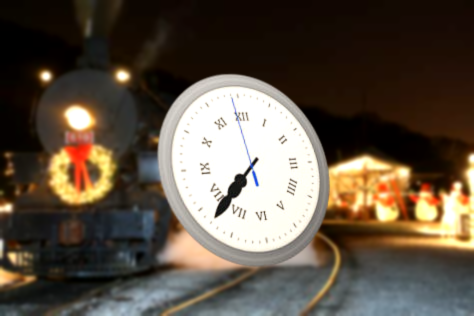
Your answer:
{"hour": 7, "minute": 37, "second": 59}
